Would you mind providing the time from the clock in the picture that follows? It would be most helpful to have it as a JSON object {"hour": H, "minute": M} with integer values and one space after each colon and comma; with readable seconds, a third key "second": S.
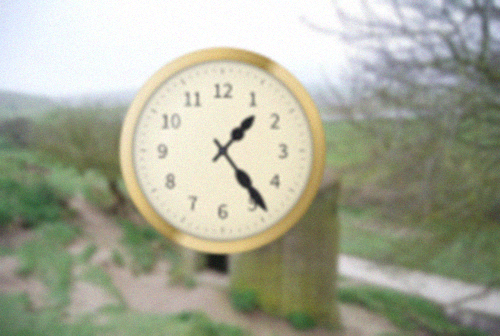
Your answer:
{"hour": 1, "minute": 24}
